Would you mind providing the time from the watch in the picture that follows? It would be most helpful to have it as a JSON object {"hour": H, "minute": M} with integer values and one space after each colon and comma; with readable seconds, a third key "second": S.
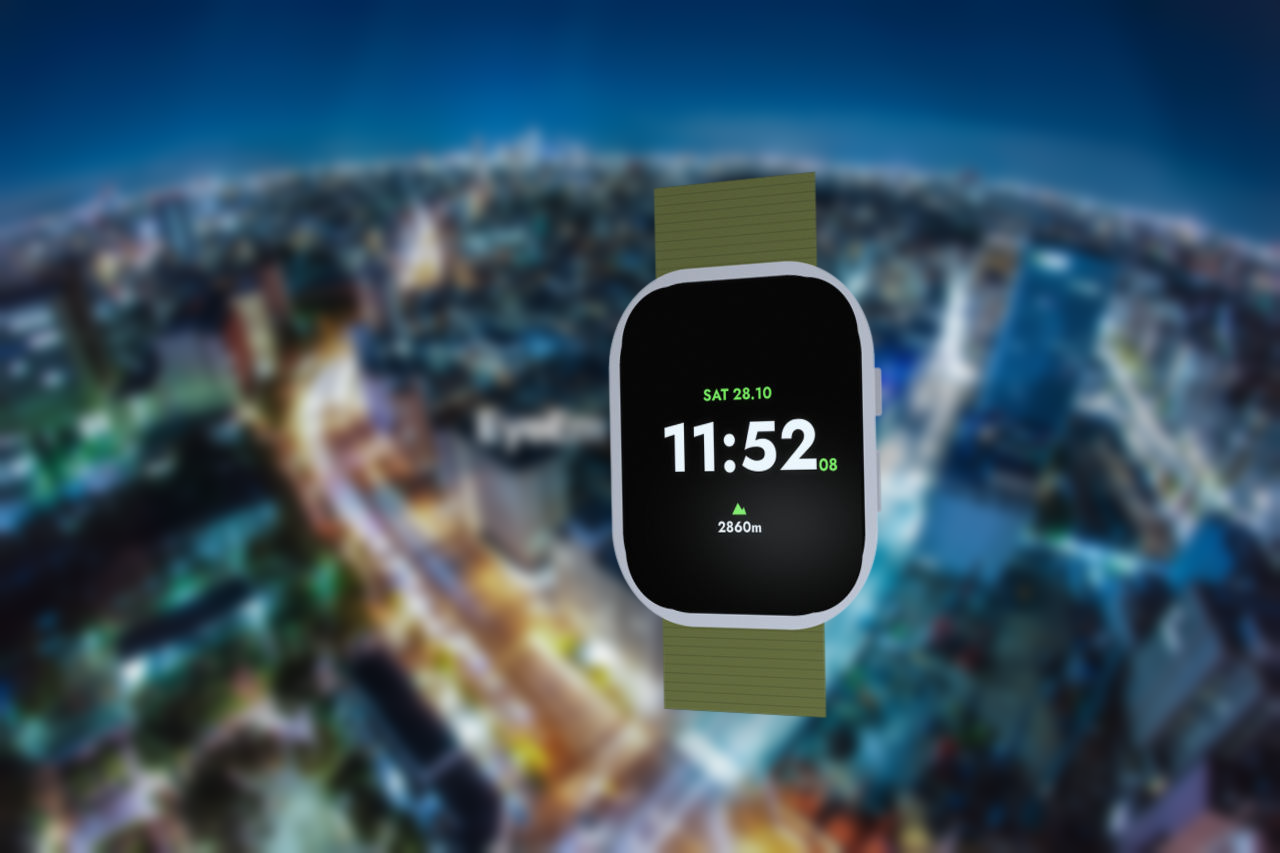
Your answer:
{"hour": 11, "minute": 52, "second": 8}
